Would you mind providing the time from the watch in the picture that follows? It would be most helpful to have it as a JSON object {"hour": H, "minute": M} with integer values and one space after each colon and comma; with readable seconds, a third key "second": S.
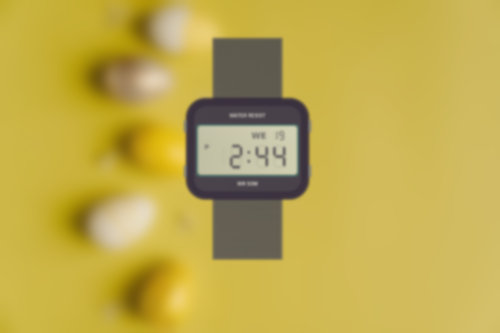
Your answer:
{"hour": 2, "minute": 44}
